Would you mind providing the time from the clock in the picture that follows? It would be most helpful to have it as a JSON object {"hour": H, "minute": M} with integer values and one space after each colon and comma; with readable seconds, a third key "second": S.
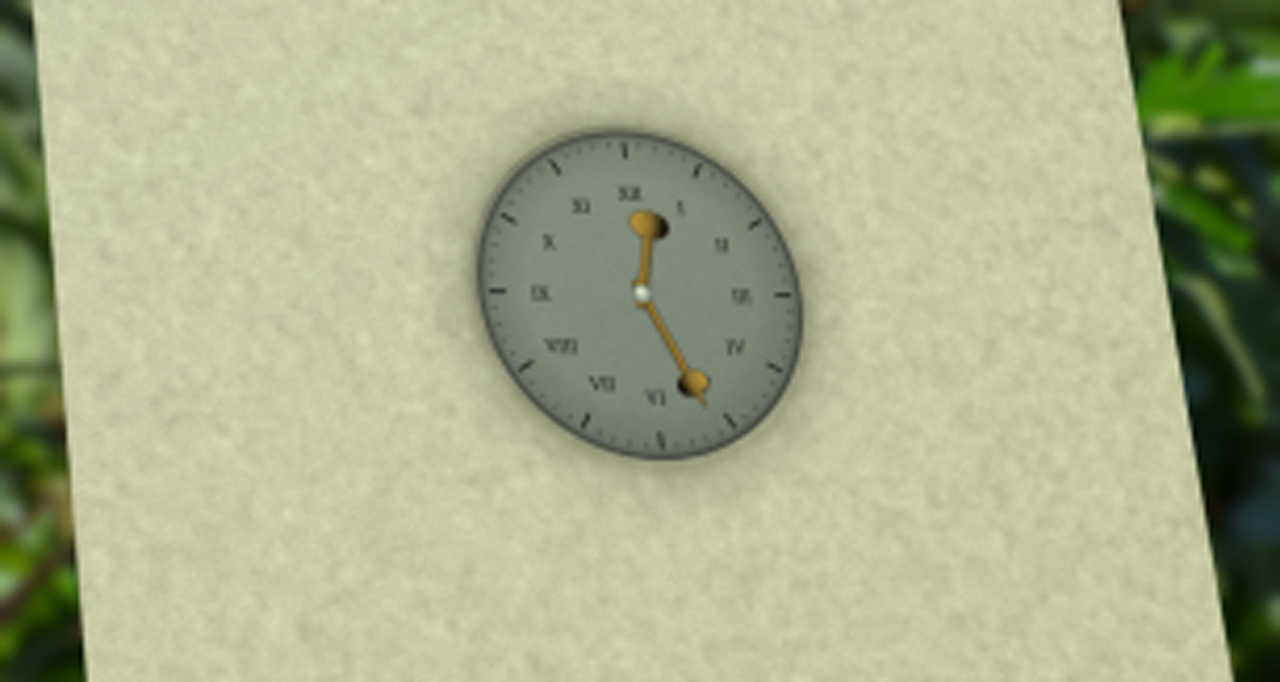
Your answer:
{"hour": 12, "minute": 26}
